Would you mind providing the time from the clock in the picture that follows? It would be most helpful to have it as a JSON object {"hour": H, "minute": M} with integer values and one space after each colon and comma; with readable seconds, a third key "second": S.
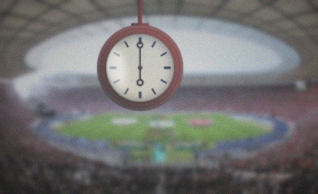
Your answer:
{"hour": 6, "minute": 0}
